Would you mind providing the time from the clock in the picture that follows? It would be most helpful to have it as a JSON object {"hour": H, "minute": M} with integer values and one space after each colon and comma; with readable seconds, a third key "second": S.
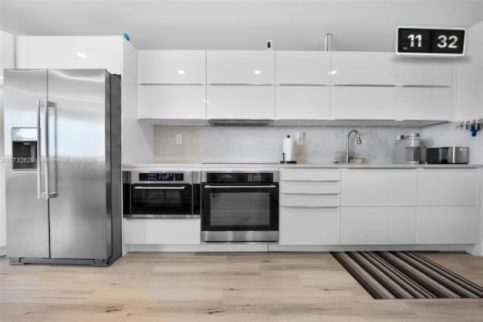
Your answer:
{"hour": 11, "minute": 32}
